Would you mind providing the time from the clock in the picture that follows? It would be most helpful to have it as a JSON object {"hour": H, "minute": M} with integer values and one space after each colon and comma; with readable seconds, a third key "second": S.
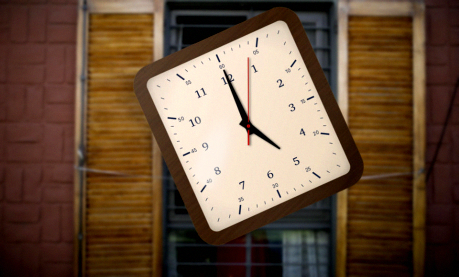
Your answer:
{"hour": 5, "minute": 0, "second": 4}
